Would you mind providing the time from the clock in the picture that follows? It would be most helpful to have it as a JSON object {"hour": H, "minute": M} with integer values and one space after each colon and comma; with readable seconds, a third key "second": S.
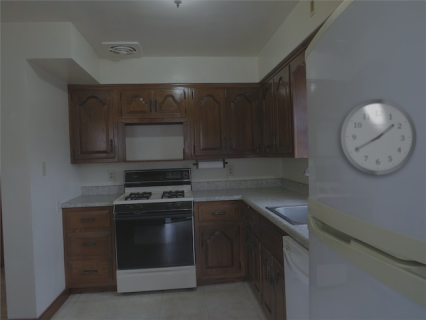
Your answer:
{"hour": 1, "minute": 40}
